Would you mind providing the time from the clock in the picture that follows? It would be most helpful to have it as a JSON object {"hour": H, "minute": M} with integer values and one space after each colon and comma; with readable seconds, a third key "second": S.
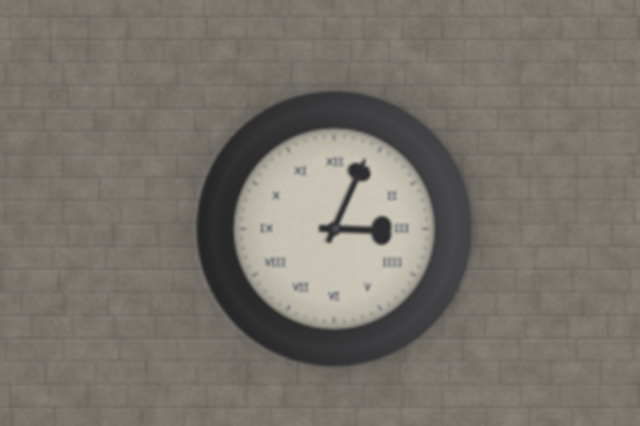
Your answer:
{"hour": 3, "minute": 4}
